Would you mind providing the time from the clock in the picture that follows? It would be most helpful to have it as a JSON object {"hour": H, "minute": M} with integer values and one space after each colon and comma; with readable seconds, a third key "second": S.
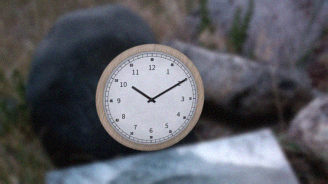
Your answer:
{"hour": 10, "minute": 10}
